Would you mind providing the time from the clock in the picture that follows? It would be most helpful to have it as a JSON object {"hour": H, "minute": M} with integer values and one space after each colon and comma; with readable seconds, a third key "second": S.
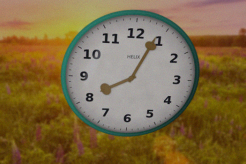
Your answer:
{"hour": 8, "minute": 4}
